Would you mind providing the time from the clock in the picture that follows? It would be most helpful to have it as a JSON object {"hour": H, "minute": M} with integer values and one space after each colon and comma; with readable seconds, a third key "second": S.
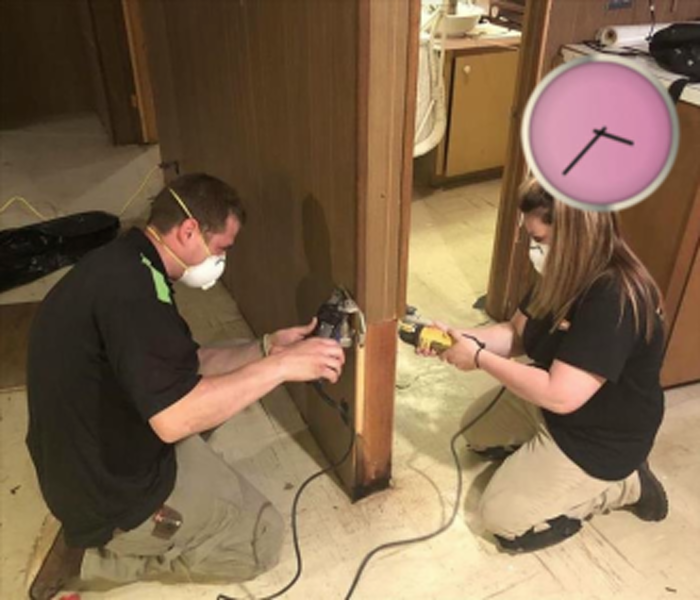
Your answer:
{"hour": 3, "minute": 37}
